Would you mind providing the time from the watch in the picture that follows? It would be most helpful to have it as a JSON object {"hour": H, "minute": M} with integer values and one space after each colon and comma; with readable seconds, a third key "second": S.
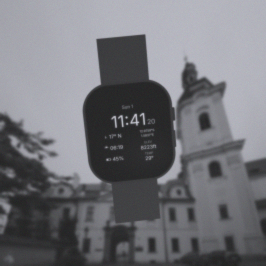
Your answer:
{"hour": 11, "minute": 41}
